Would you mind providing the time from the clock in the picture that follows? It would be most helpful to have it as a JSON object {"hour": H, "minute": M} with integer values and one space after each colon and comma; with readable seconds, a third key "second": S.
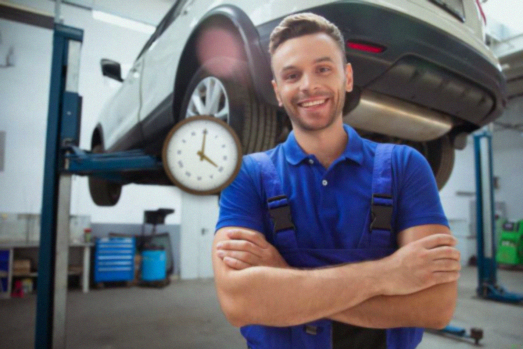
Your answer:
{"hour": 4, "minute": 0}
